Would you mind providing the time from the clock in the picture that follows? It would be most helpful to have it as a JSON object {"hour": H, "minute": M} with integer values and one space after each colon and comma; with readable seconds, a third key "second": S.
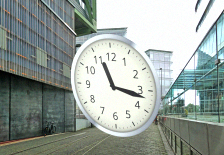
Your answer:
{"hour": 11, "minute": 17}
